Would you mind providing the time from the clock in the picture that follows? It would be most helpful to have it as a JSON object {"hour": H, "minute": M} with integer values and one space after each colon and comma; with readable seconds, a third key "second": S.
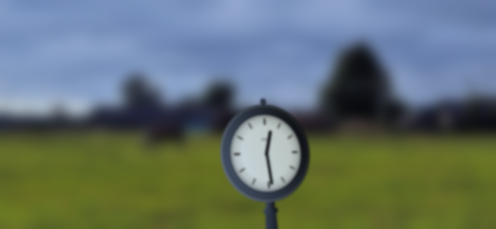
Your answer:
{"hour": 12, "minute": 29}
